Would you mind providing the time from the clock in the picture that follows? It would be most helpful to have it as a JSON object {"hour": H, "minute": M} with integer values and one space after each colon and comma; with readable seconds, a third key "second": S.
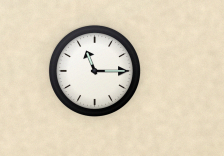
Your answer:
{"hour": 11, "minute": 15}
